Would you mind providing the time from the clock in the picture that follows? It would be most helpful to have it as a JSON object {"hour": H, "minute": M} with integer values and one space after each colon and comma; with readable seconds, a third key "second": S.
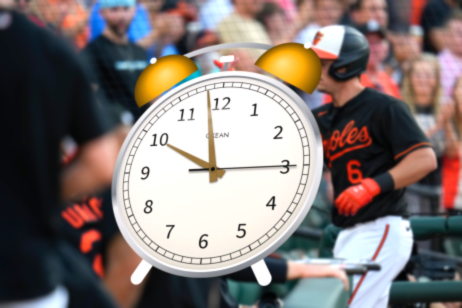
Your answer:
{"hour": 9, "minute": 58, "second": 15}
